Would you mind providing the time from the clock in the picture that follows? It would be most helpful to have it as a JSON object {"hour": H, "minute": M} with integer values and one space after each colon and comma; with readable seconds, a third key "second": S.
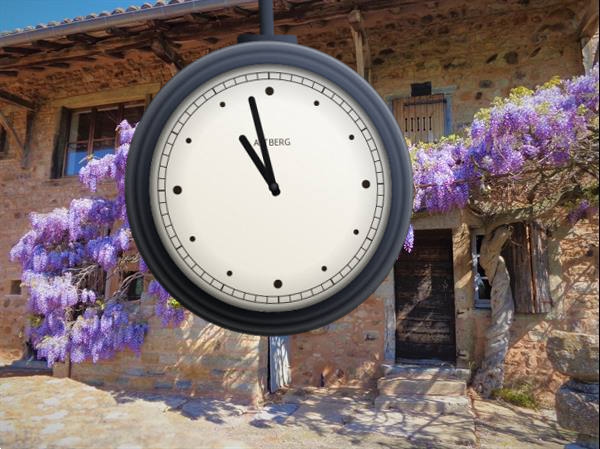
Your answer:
{"hour": 10, "minute": 58}
